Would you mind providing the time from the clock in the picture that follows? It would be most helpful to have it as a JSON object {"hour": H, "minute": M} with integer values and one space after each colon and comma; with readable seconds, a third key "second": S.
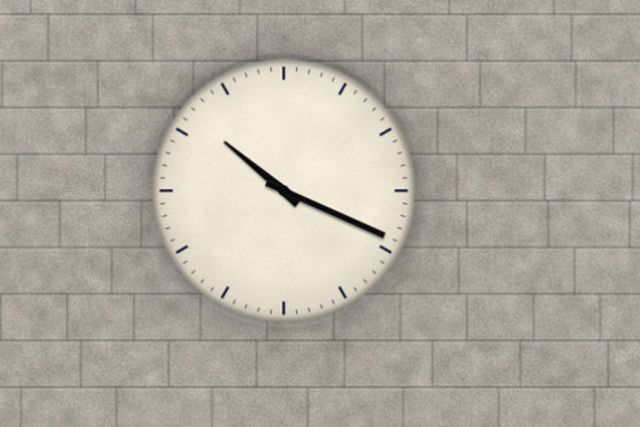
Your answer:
{"hour": 10, "minute": 19}
